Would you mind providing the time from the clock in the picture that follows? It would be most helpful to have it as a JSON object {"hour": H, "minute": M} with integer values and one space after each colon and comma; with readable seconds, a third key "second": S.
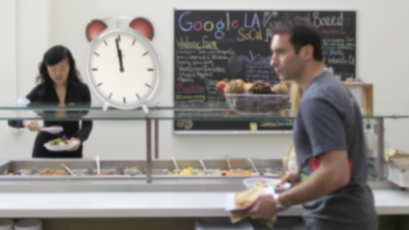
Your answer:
{"hour": 11, "minute": 59}
